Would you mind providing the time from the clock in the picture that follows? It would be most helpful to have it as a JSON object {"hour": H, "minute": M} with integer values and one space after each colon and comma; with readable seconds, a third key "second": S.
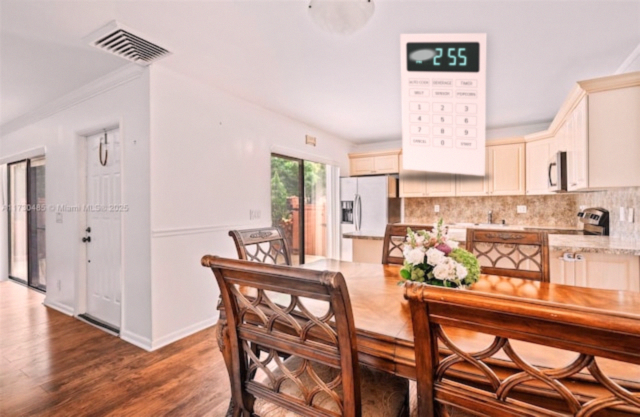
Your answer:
{"hour": 2, "minute": 55}
